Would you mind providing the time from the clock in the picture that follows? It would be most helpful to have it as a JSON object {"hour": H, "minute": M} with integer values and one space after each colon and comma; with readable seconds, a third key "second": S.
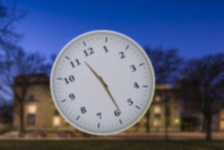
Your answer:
{"hour": 11, "minute": 29}
